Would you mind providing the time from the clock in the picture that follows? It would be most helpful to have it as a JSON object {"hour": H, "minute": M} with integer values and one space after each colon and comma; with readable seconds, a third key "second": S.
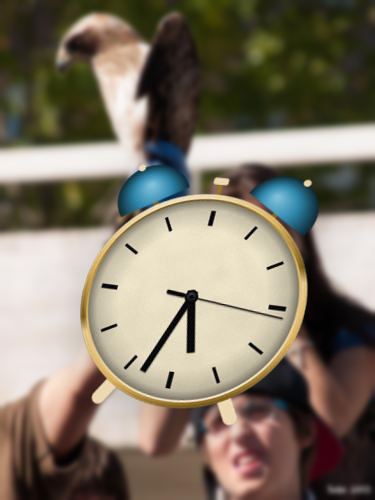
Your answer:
{"hour": 5, "minute": 33, "second": 16}
